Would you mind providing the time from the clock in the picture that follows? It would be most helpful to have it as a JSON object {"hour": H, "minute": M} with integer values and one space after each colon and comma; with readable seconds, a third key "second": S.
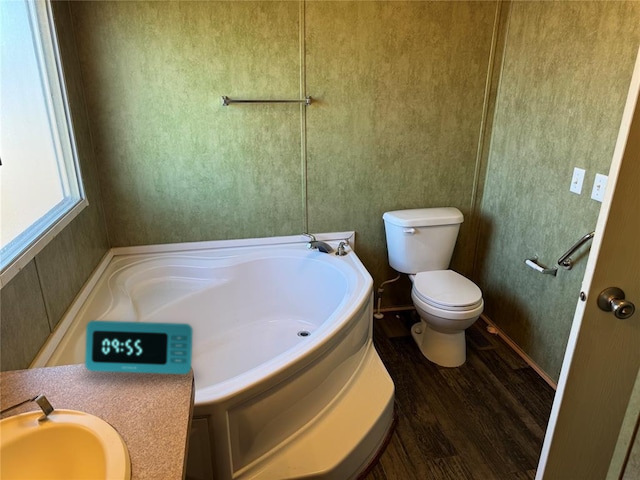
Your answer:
{"hour": 9, "minute": 55}
